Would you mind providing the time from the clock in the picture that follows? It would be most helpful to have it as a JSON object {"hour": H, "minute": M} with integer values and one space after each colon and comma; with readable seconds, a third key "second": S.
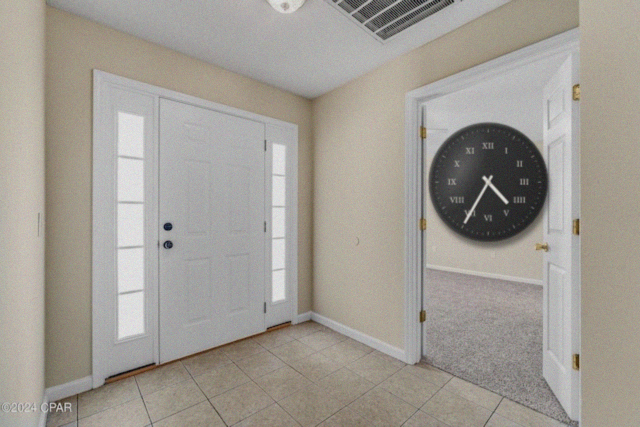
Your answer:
{"hour": 4, "minute": 35}
